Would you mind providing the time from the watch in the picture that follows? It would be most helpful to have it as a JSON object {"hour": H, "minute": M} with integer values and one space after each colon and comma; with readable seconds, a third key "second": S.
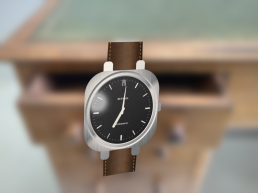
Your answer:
{"hour": 7, "minute": 1}
